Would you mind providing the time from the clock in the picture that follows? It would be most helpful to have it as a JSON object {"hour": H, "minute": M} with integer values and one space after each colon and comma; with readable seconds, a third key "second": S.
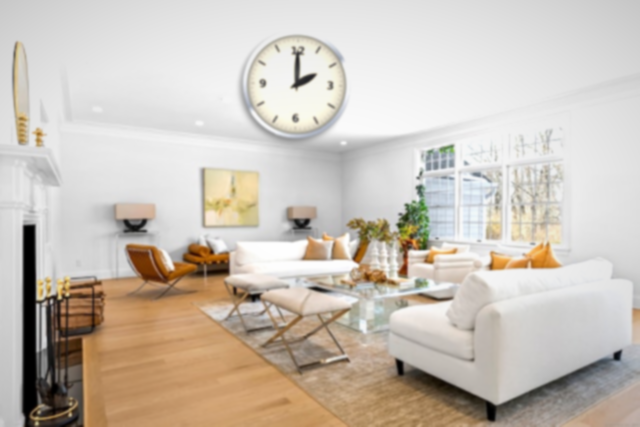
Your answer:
{"hour": 2, "minute": 0}
